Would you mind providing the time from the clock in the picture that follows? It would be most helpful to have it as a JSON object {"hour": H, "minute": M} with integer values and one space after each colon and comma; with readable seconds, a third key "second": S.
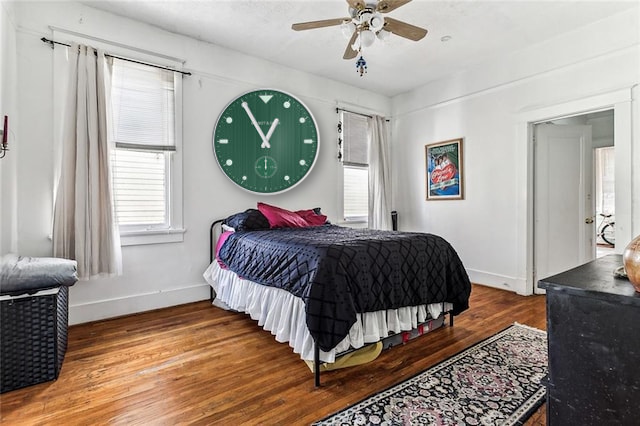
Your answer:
{"hour": 12, "minute": 55}
